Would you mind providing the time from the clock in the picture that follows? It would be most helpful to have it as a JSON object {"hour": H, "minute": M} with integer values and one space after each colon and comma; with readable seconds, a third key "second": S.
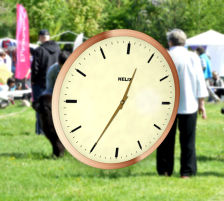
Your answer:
{"hour": 12, "minute": 35}
